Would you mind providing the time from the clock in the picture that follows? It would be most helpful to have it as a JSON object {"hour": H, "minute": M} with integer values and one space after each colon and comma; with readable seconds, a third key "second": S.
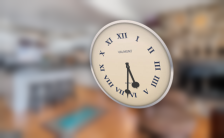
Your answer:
{"hour": 5, "minute": 32}
